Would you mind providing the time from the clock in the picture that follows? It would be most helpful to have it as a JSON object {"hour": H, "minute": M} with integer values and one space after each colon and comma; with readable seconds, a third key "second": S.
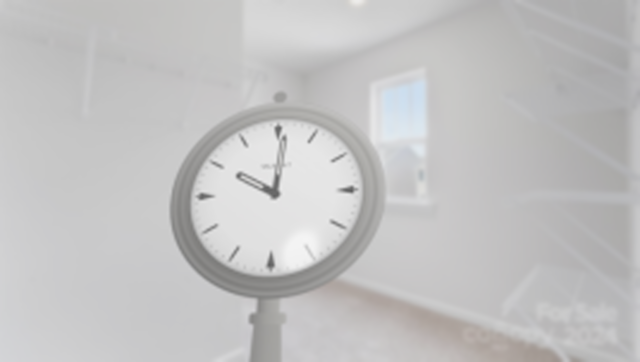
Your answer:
{"hour": 10, "minute": 1}
